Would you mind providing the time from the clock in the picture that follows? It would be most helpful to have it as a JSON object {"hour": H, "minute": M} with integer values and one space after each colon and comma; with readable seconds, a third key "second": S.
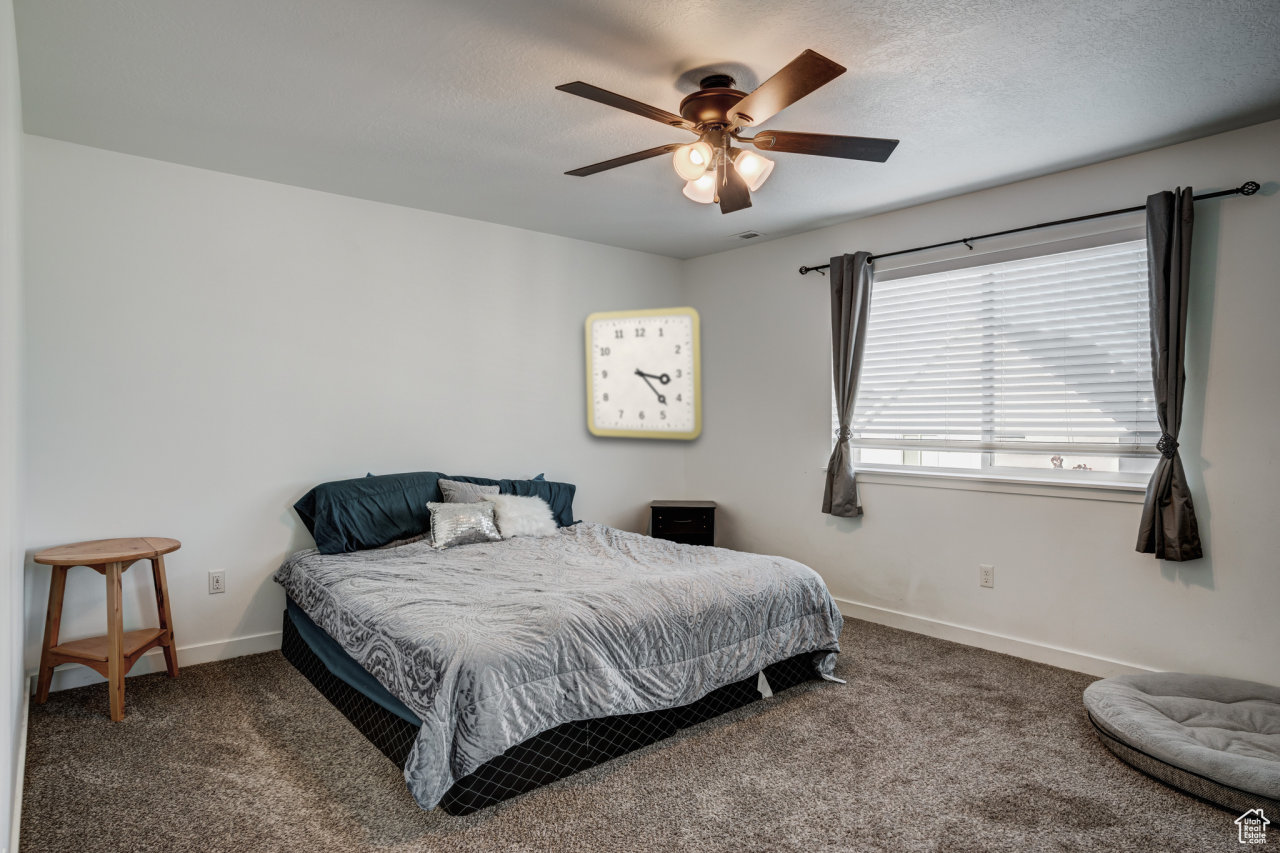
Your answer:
{"hour": 3, "minute": 23}
